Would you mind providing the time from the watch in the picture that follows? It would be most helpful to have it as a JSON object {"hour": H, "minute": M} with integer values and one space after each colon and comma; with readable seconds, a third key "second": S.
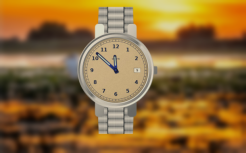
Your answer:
{"hour": 11, "minute": 52}
